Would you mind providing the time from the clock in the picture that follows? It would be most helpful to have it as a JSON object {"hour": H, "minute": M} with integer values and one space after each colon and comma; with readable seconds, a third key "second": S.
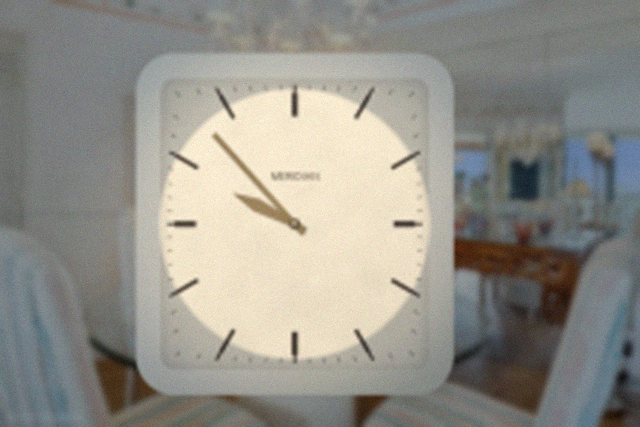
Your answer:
{"hour": 9, "minute": 53}
